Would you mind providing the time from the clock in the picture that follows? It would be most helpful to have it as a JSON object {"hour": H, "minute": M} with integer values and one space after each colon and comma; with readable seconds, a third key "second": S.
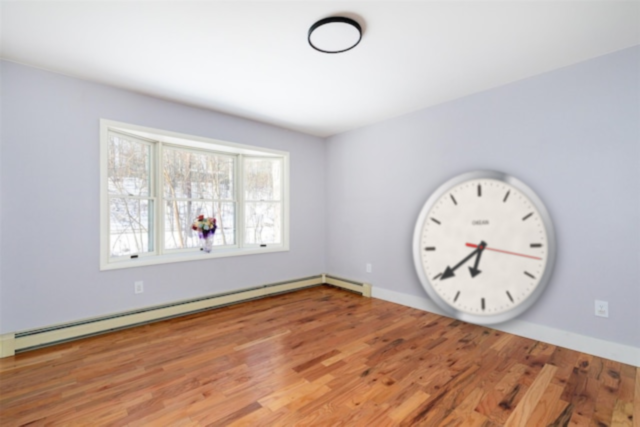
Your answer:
{"hour": 6, "minute": 39, "second": 17}
